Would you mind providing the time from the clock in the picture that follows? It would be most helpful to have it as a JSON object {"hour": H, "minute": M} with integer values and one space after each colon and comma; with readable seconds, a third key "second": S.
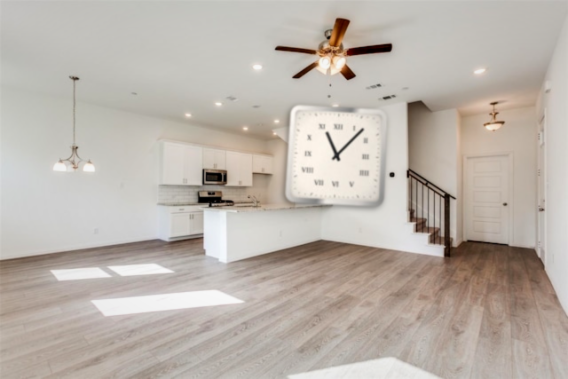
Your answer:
{"hour": 11, "minute": 7}
